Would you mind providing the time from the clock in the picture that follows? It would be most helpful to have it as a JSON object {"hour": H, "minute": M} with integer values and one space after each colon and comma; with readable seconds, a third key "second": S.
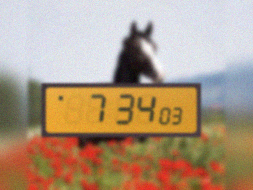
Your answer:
{"hour": 7, "minute": 34, "second": 3}
